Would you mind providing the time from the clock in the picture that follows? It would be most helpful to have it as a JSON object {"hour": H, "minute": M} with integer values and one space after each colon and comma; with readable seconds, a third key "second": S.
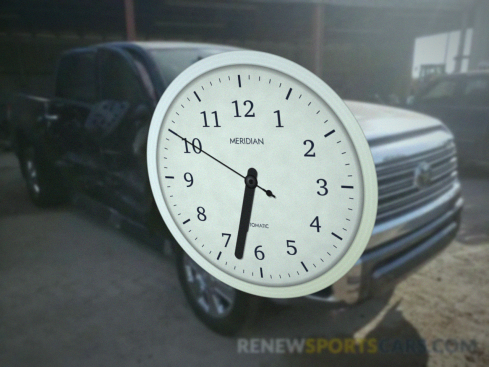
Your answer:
{"hour": 6, "minute": 32, "second": 50}
